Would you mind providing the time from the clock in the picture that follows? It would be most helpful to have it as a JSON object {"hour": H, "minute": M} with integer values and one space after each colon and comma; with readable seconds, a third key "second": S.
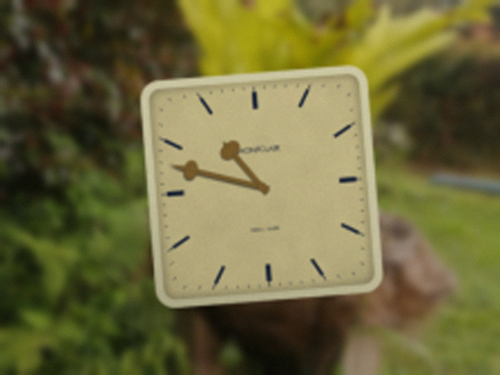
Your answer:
{"hour": 10, "minute": 48}
